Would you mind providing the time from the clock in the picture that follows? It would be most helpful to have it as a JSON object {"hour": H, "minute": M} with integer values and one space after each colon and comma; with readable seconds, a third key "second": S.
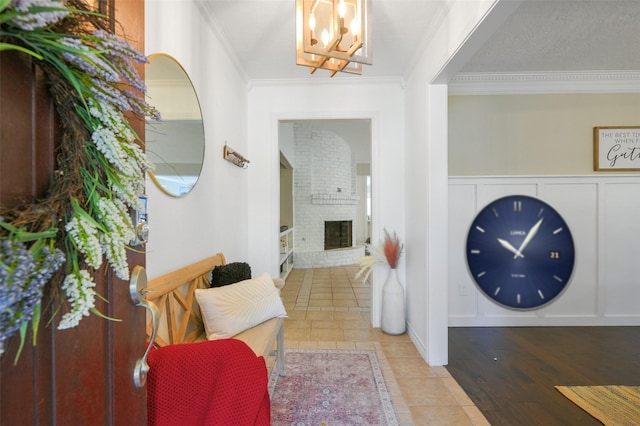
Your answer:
{"hour": 10, "minute": 6}
